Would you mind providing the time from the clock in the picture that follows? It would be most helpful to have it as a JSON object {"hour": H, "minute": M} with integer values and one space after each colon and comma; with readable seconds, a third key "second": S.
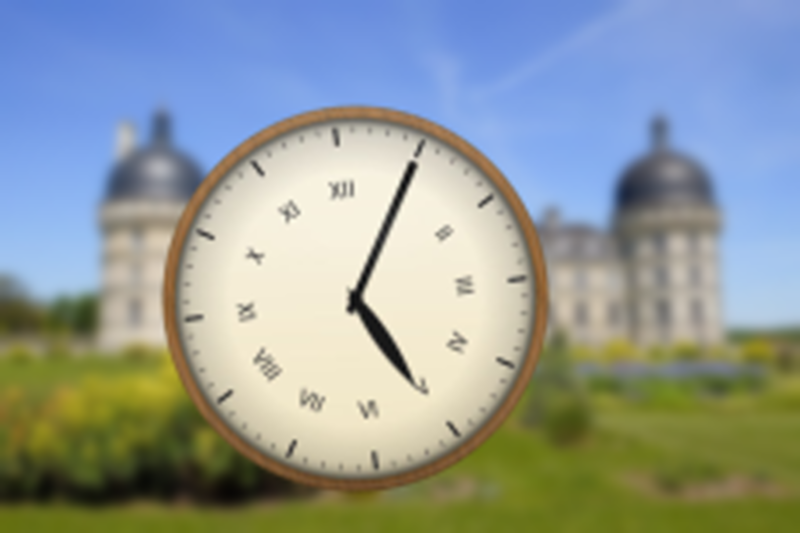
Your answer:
{"hour": 5, "minute": 5}
